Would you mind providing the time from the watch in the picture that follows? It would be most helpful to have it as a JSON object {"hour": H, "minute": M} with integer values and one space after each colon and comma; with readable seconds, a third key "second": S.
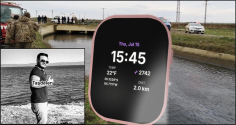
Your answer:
{"hour": 15, "minute": 45}
